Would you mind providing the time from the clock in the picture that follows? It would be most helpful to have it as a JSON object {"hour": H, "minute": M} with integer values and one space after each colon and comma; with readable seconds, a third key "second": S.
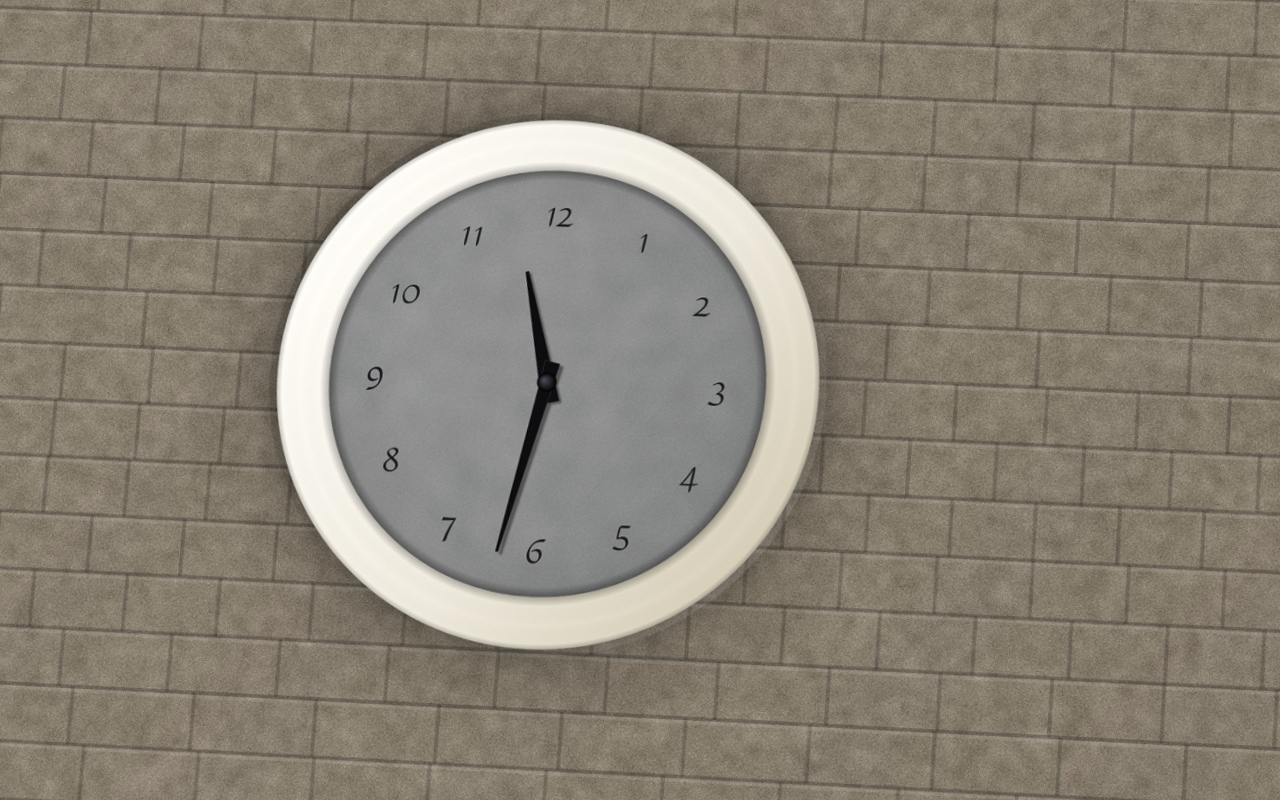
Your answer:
{"hour": 11, "minute": 32}
